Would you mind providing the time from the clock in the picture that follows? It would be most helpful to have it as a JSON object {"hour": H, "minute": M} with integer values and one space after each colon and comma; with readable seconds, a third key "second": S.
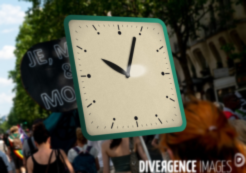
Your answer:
{"hour": 10, "minute": 4}
